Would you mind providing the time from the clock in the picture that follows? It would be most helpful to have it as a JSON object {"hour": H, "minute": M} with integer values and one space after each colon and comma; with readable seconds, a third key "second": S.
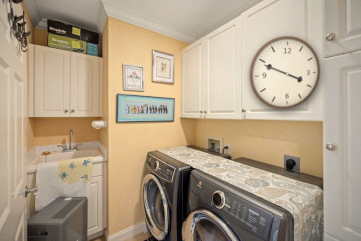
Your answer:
{"hour": 3, "minute": 49}
